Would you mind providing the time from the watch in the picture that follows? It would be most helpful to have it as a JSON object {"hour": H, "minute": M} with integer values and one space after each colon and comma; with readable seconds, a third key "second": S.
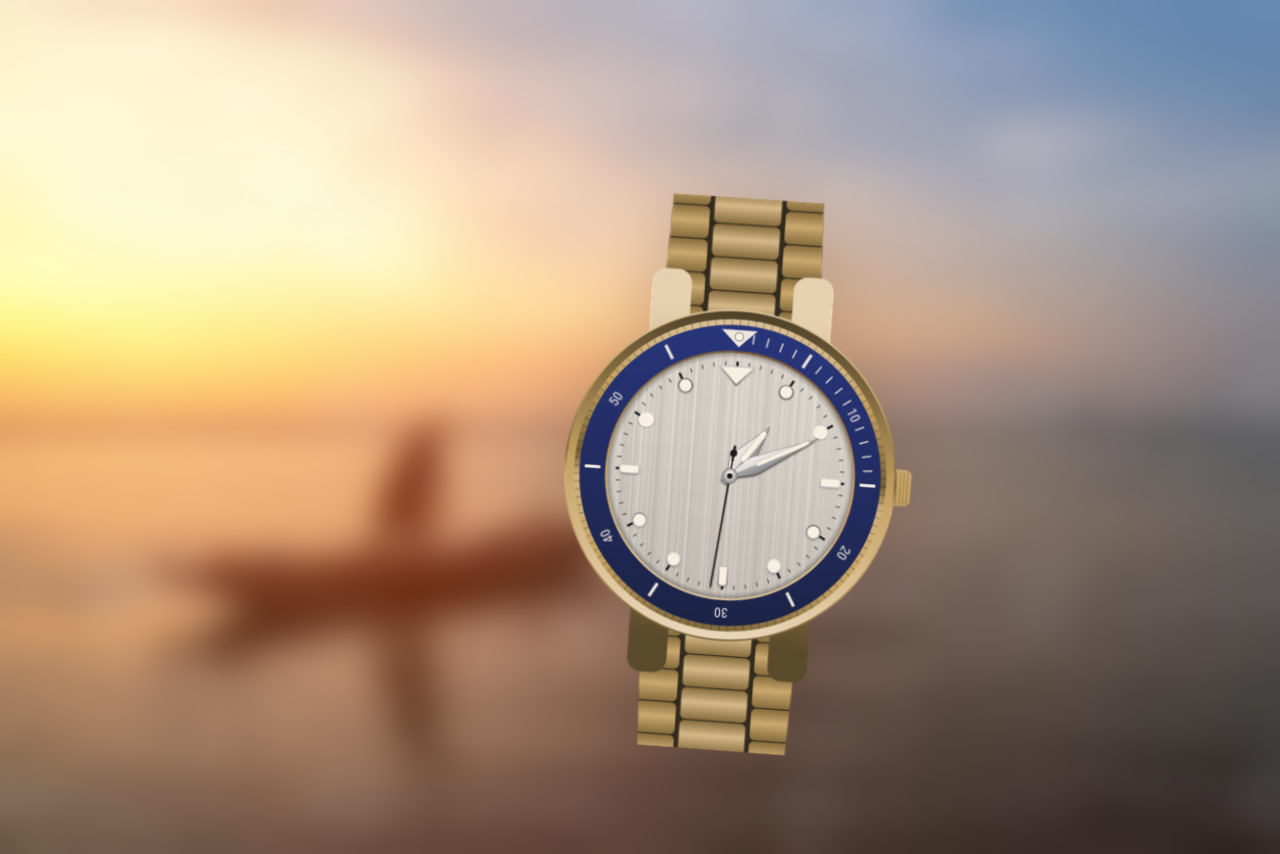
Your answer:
{"hour": 1, "minute": 10, "second": 31}
